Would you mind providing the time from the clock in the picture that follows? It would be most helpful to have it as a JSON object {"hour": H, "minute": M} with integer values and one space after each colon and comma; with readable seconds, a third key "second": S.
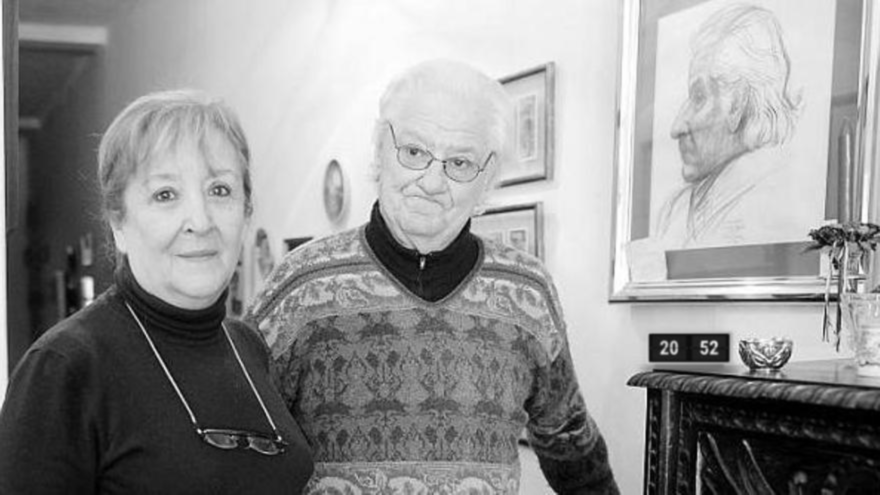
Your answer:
{"hour": 20, "minute": 52}
